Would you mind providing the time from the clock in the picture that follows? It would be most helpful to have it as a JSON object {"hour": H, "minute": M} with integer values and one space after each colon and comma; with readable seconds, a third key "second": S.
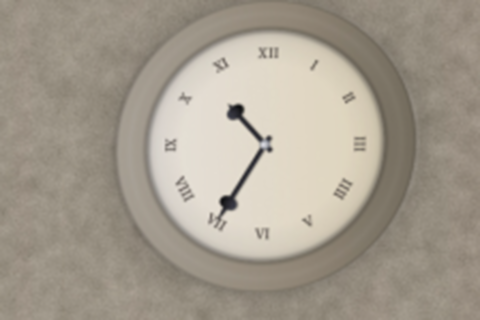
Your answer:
{"hour": 10, "minute": 35}
